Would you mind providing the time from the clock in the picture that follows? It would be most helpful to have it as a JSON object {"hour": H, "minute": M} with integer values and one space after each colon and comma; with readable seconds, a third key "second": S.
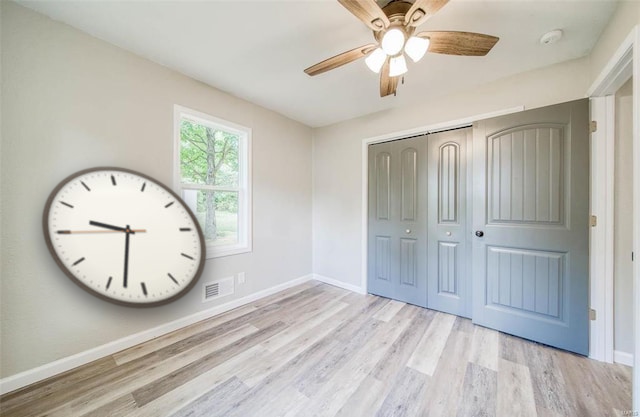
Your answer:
{"hour": 9, "minute": 32, "second": 45}
